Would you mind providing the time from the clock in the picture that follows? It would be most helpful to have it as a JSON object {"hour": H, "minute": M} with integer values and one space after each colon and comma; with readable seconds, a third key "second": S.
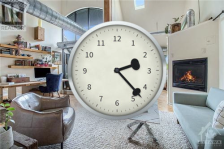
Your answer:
{"hour": 2, "minute": 23}
